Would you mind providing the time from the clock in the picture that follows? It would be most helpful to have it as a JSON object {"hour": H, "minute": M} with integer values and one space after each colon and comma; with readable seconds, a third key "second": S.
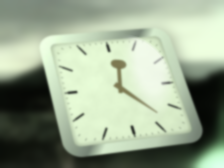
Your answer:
{"hour": 12, "minute": 23}
